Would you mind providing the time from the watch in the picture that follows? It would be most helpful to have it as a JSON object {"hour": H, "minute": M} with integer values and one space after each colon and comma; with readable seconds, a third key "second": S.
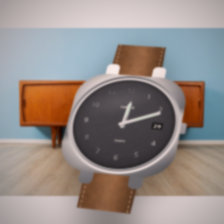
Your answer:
{"hour": 12, "minute": 11}
